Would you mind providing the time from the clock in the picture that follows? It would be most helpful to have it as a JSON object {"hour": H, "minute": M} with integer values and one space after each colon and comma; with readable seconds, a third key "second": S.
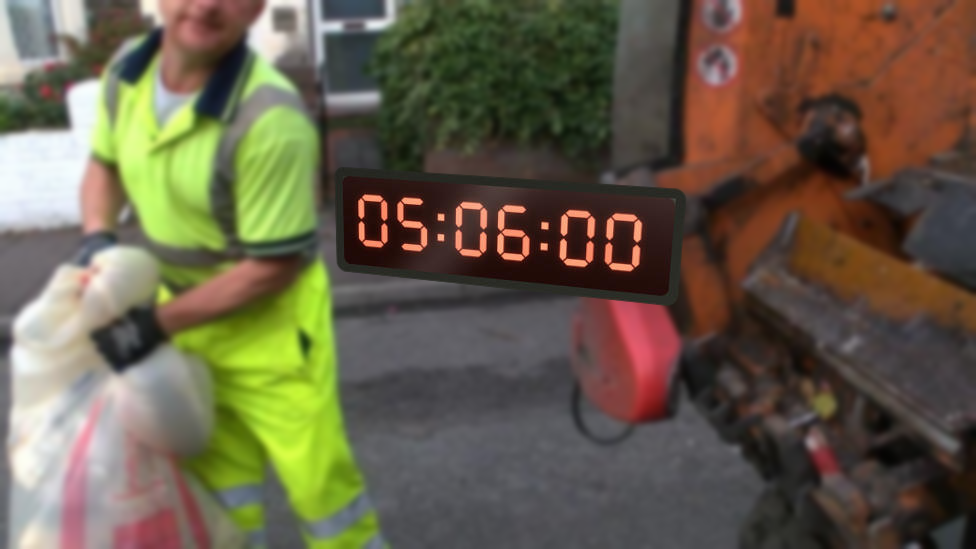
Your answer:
{"hour": 5, "minute": 6, "second": 0}
